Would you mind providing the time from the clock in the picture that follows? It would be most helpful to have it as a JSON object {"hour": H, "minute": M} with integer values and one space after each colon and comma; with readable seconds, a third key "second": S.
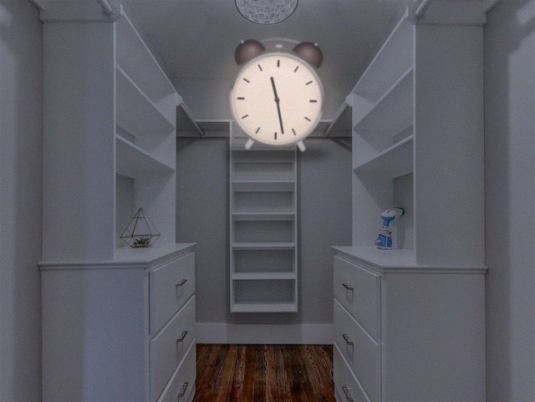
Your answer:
{"hour": 11, "minute": 28}
